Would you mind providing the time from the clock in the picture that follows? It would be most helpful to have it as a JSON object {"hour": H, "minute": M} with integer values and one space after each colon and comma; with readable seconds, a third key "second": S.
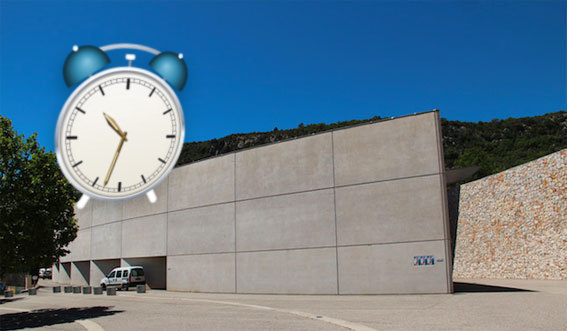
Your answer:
{"hour": 10, "minute": 33}
